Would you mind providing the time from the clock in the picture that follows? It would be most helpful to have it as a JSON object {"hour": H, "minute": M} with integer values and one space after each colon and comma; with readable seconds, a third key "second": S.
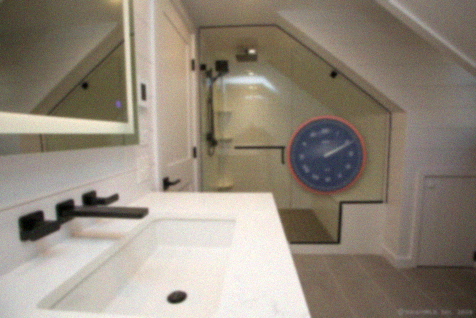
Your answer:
{"hour": 2, "minute": 11}
